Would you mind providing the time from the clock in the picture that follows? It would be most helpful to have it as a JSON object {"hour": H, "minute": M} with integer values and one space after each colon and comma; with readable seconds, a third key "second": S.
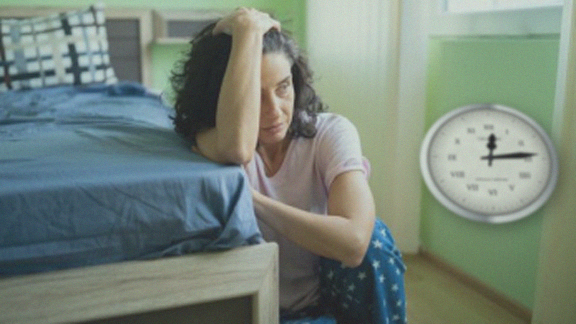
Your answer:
{"hour": 12, "minute": 14}
